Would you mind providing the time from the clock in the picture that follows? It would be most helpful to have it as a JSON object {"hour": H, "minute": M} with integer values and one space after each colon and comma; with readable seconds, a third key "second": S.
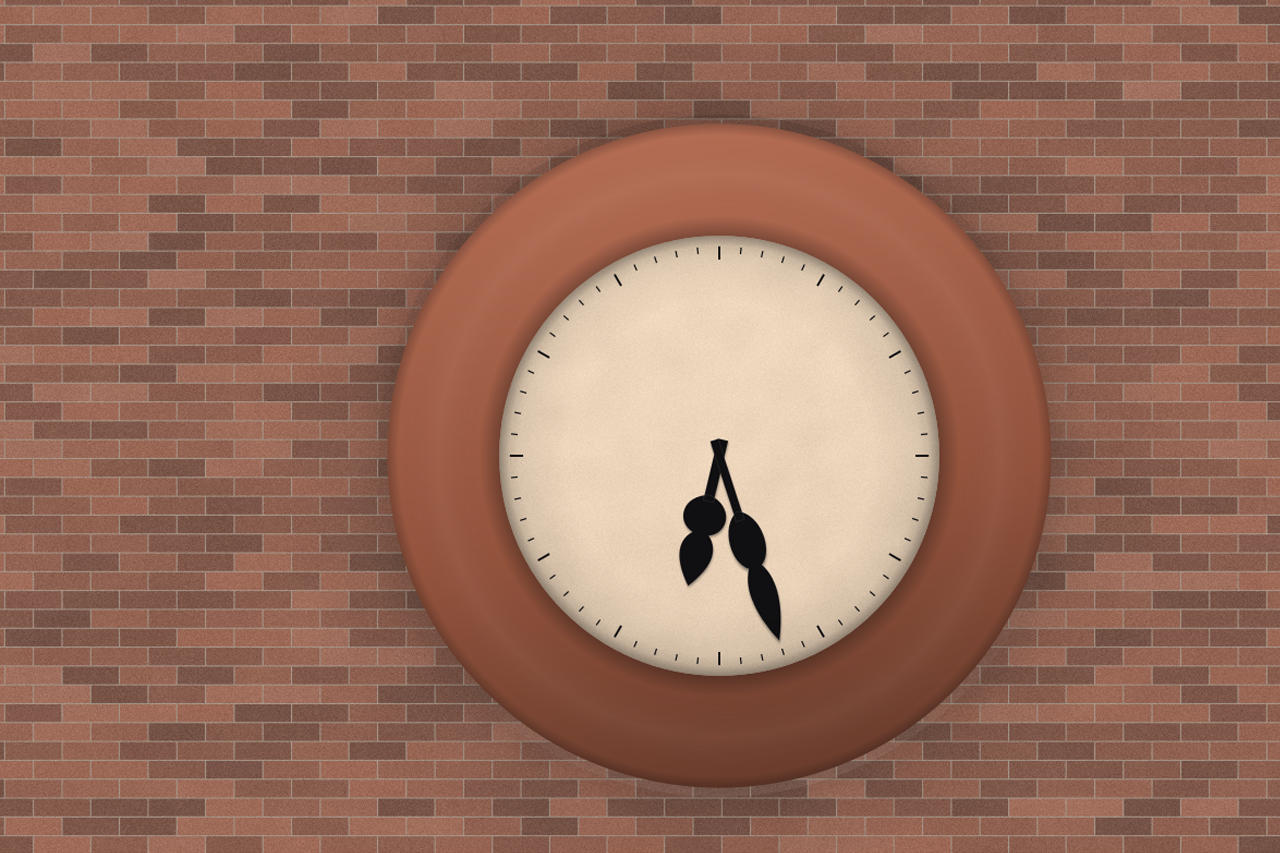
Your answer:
{"hour": 6, "minute": 27}
